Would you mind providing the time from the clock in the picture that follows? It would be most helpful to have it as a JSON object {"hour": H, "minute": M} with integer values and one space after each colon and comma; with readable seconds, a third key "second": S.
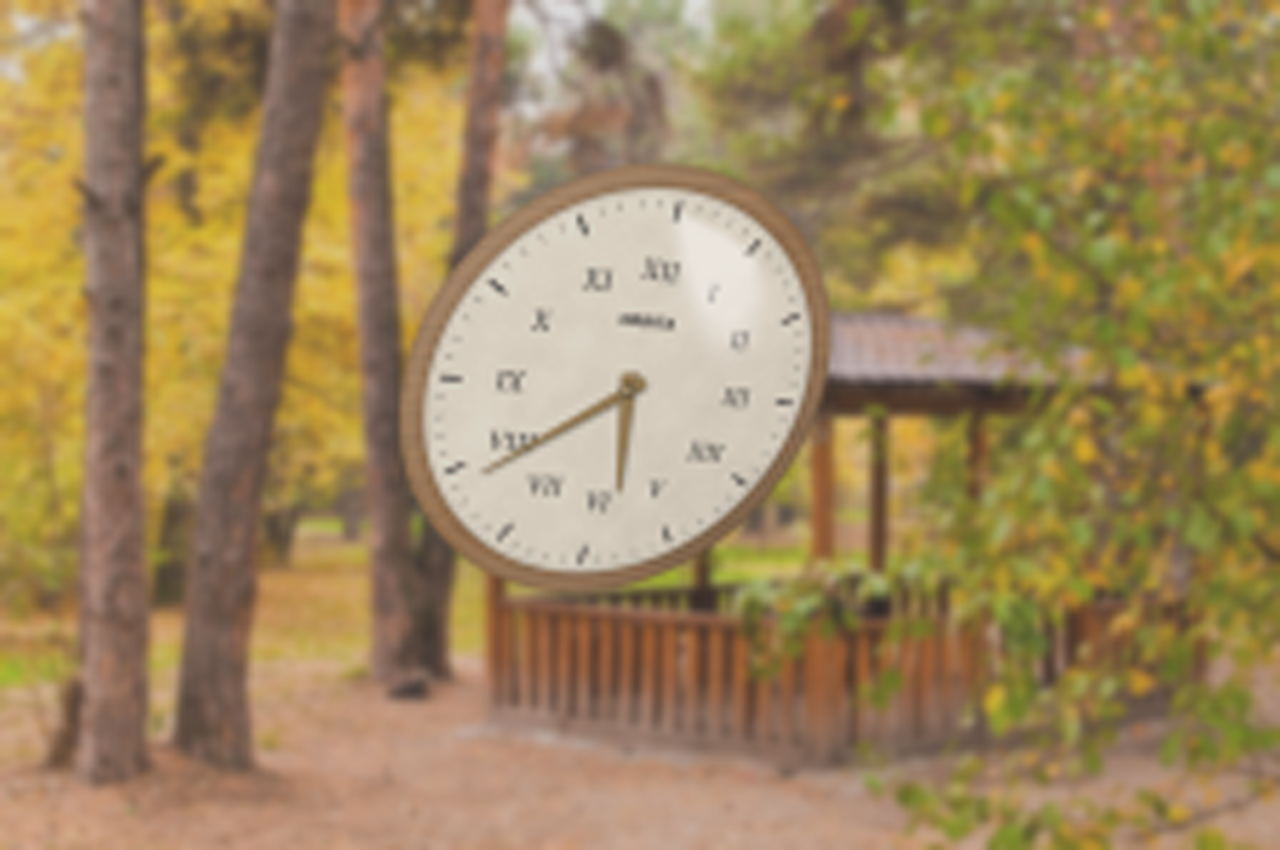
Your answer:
{"hour": 5, "minute": 39}
